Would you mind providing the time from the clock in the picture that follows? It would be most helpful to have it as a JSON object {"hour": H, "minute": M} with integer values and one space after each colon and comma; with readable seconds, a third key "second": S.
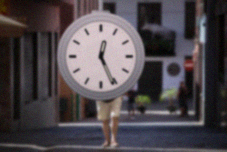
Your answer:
{"hour": 12, "minute": 26}
